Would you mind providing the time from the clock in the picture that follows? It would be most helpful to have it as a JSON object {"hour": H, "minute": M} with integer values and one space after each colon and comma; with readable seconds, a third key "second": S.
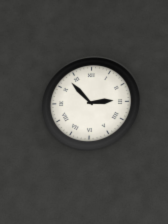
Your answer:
{"hour": 2, "minute": 53}
